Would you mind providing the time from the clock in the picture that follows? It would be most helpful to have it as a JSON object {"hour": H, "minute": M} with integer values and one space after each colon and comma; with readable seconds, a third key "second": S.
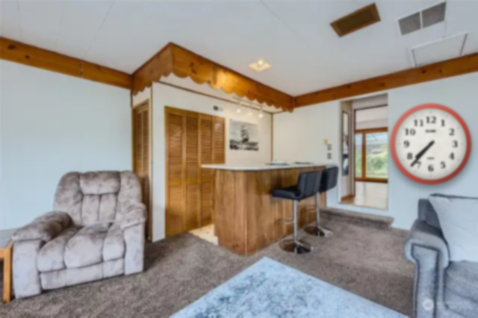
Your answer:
{"hour": 7, "minute": 37}
